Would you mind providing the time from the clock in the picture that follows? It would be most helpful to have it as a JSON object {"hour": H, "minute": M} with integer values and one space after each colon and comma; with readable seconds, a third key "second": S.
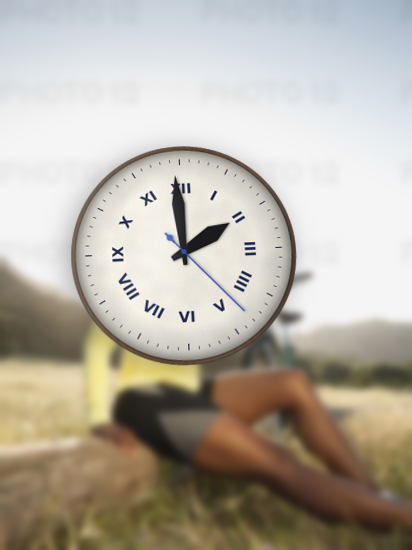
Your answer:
{"hour": 1, "minute": 59, "second": 23}
